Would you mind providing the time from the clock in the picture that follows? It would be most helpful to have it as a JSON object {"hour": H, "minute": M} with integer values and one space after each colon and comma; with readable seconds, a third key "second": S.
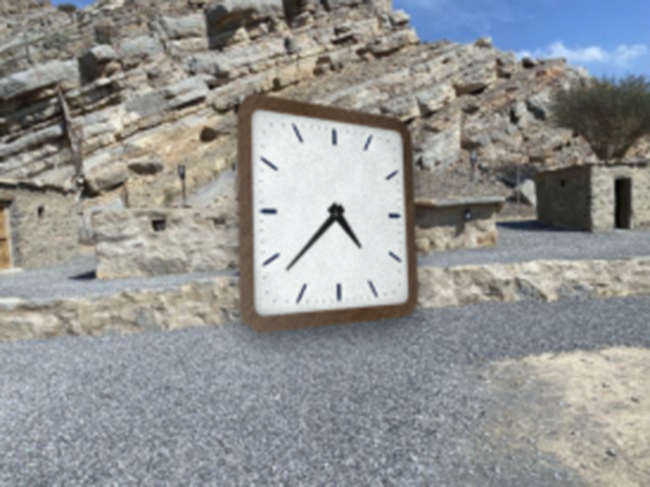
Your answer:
{"hour": 4, "minute": 38}
